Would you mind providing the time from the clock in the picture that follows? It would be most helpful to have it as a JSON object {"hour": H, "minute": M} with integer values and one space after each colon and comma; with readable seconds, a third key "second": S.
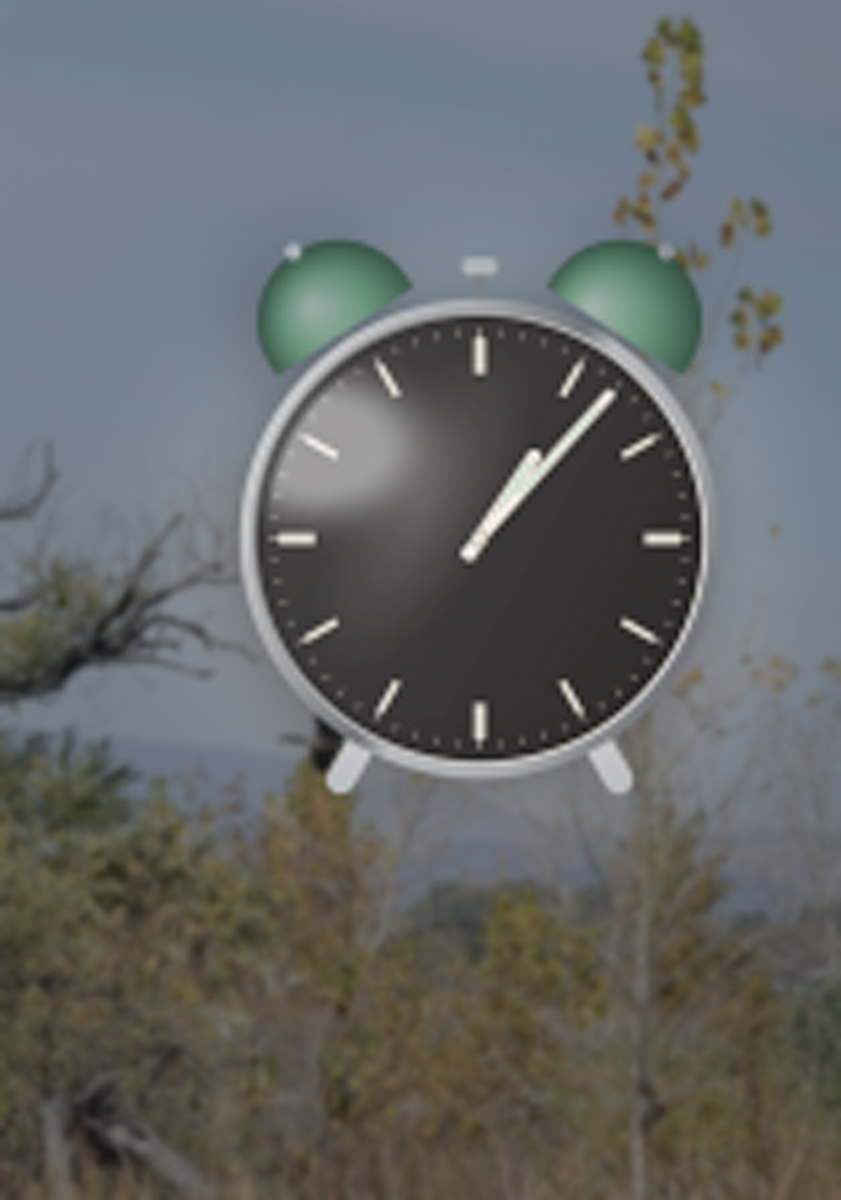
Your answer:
{"hour": 1, "minute": 7}
